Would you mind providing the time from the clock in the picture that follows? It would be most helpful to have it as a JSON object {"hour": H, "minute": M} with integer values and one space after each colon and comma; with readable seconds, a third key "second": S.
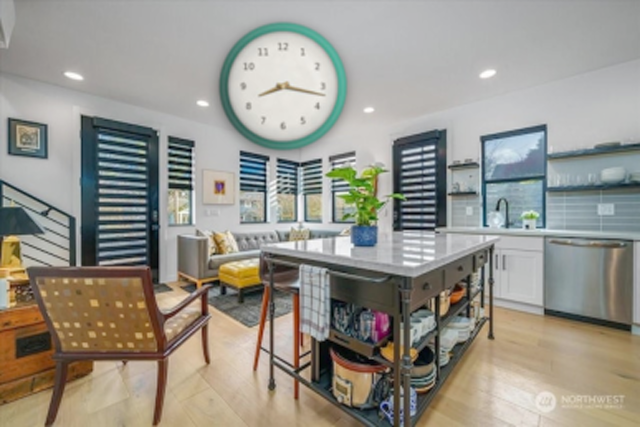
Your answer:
{"hour": 8, "minute": 17}
